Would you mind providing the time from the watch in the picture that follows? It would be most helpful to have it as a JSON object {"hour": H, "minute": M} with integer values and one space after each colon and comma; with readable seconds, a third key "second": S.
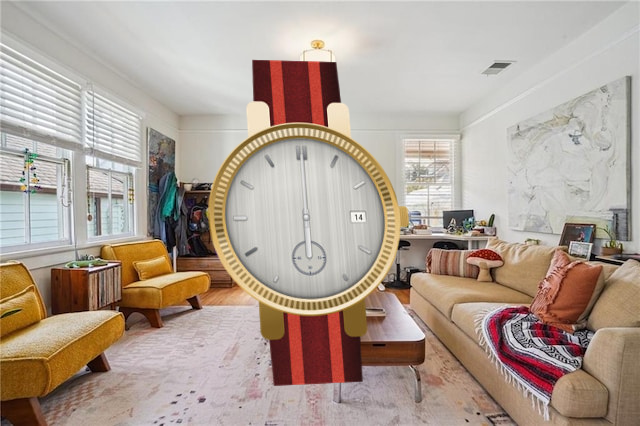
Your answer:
{"hour": 6, "minute": 0}
